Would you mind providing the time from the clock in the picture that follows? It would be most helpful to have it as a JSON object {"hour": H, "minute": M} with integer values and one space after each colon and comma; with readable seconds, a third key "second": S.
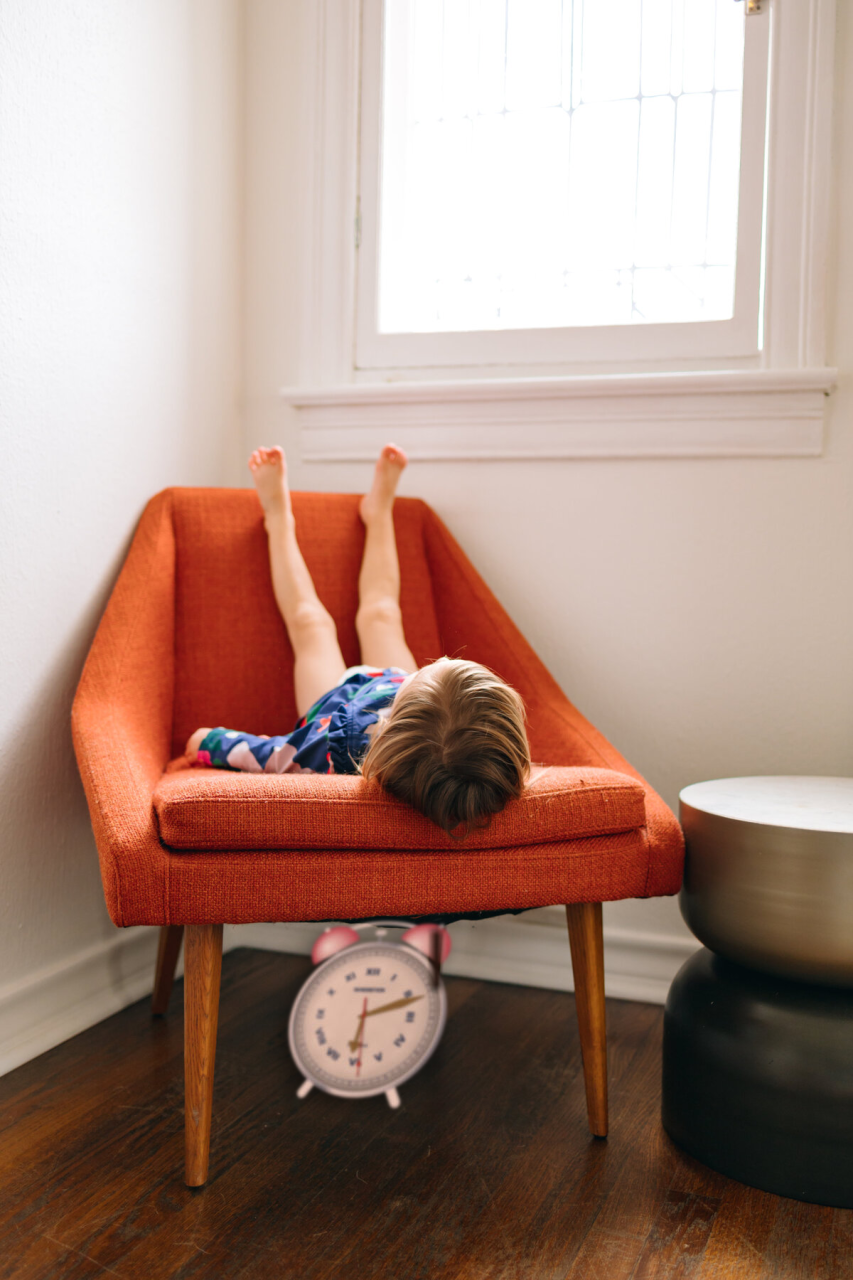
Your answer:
{"hour": 6, "minute": 11, "second": 29}
